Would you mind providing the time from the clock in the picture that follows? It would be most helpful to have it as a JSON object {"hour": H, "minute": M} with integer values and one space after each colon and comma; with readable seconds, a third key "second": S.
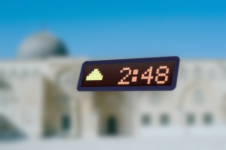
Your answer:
{"hour": 2, "minute": 48}
